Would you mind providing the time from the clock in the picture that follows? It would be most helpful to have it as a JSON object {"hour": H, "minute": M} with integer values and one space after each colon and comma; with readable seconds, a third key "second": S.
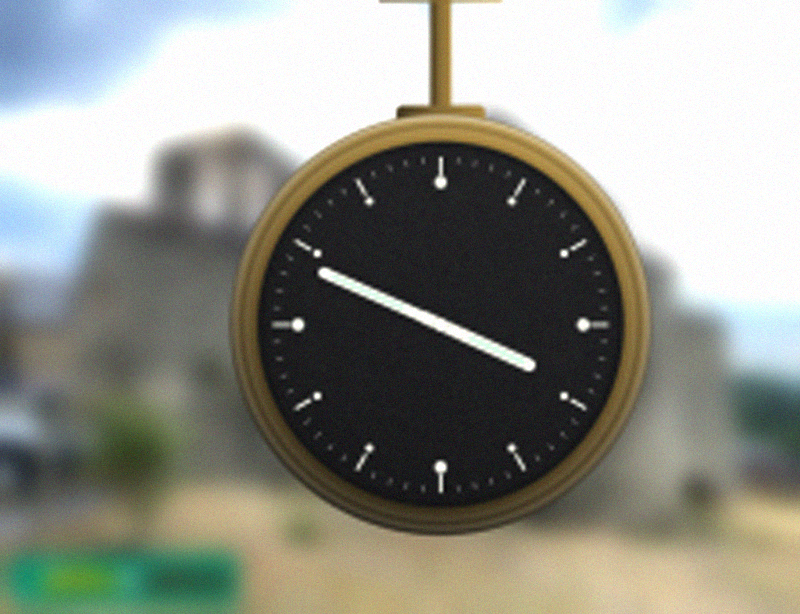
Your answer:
{"hour": 3, "minute": 49}
